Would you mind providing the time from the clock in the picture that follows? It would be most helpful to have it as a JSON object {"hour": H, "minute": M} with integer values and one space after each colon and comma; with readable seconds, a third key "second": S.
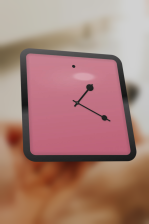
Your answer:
{"hour": 1, "minute": 20}
